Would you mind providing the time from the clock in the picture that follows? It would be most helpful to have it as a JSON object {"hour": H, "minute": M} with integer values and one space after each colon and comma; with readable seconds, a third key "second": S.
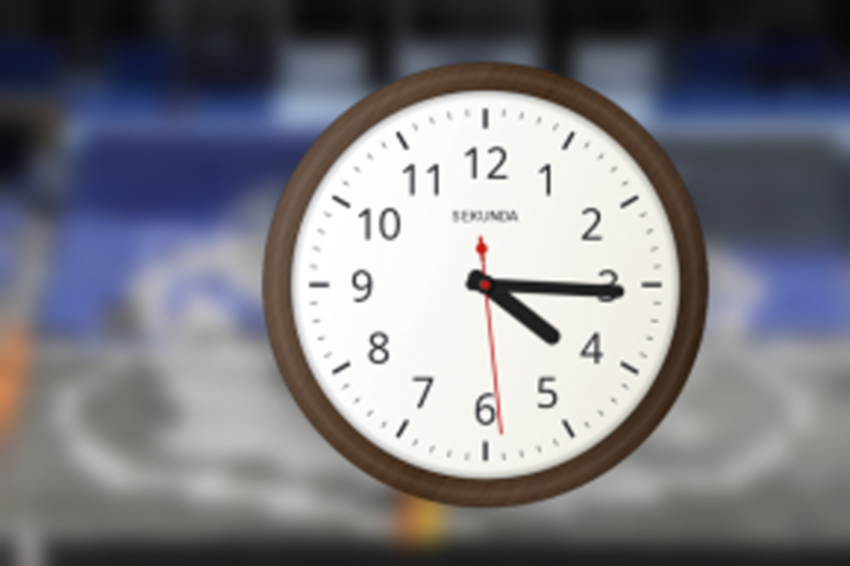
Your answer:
{"hour": 4, "minute": 15, "second": 29}
